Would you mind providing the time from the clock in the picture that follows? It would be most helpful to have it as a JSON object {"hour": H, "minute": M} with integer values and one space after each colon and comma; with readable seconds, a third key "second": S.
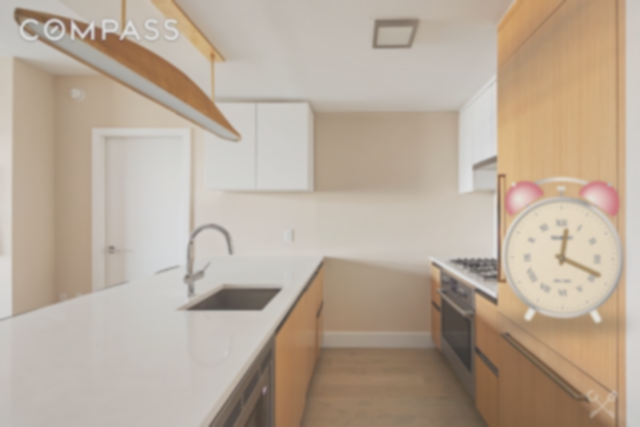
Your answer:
{"hour": 12, "minute": 19}
